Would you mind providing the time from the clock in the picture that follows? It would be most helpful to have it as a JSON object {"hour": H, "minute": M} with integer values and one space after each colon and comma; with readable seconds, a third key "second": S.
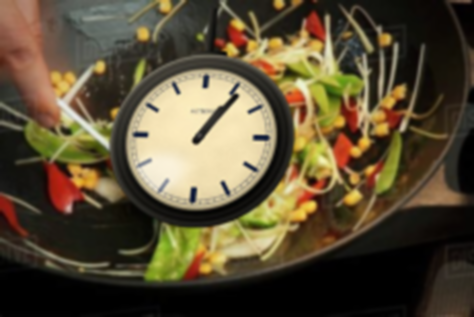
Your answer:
{"hour": 1, "minute": 6}
